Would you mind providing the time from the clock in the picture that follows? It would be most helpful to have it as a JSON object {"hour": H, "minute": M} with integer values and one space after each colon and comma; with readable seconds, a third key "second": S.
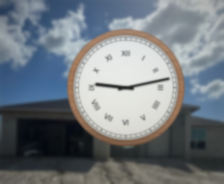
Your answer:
{"hour": 9, "minute": 13}
